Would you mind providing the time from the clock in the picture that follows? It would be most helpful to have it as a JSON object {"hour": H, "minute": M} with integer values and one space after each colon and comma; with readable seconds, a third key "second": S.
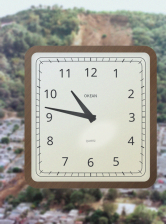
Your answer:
{"hour": 10, "minute": 47}
